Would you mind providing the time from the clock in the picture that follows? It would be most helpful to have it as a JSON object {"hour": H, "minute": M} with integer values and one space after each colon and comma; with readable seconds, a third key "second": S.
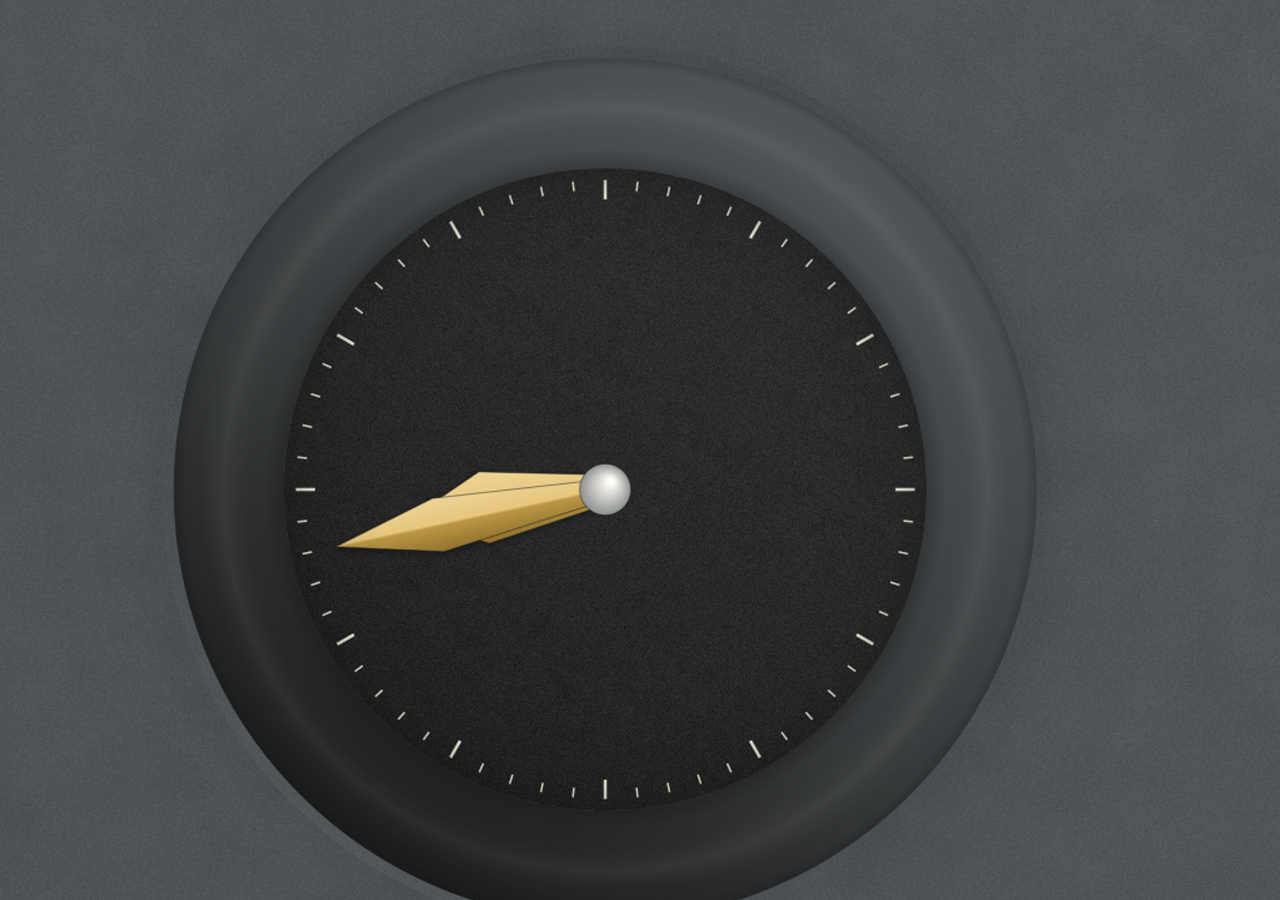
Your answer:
{"hour": 8, "minute": 43}
